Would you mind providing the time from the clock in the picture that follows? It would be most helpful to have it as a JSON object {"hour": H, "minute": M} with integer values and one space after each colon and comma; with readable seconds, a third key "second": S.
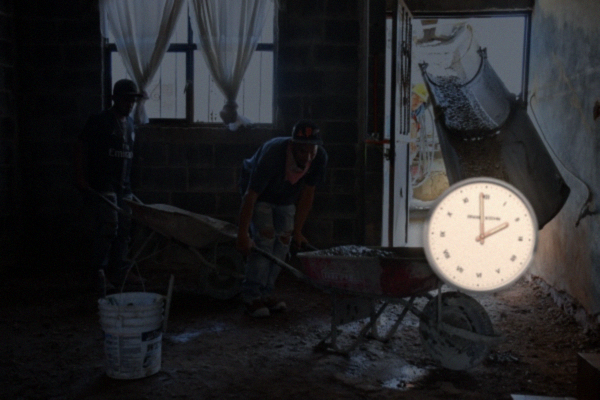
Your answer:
{"hour": 1, "minute": 59}
